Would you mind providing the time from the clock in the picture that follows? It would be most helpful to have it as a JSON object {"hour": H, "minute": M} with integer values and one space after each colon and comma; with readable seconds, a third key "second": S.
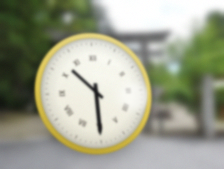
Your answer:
{"hour": 10, "minute": 30}
